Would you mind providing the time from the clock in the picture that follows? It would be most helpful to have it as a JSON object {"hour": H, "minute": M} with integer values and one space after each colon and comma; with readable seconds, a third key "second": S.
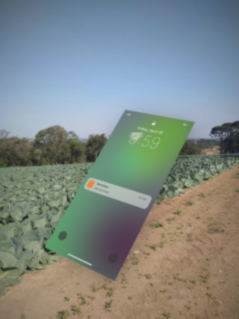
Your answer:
{"hour": 3, "minute": 59}
